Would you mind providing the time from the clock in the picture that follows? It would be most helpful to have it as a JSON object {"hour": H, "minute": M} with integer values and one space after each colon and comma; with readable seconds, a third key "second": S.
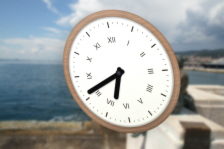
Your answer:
{"hour": 6, "minute": 41}
